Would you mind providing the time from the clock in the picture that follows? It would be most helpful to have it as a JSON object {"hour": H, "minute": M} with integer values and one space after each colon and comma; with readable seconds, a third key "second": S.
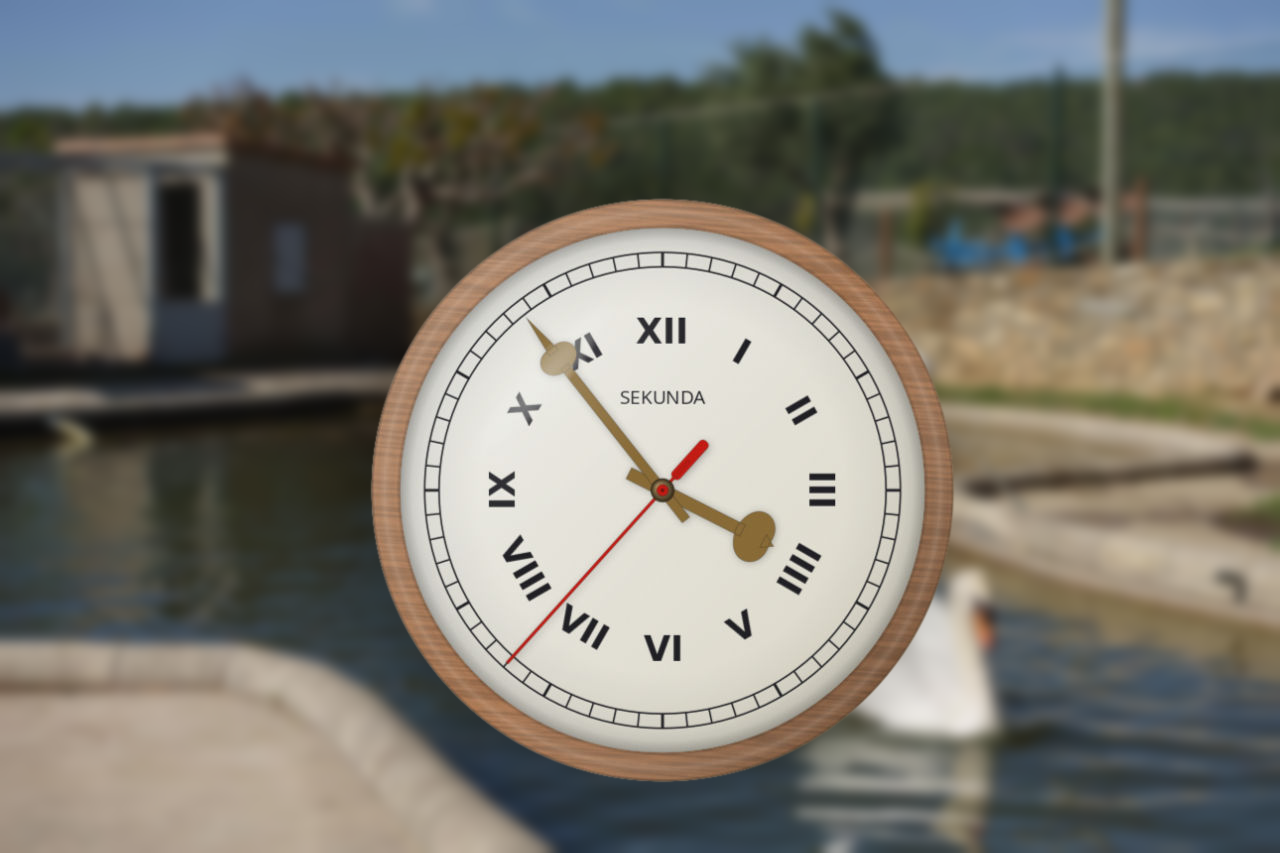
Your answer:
{"hour": 3, "minute": 53, "second": 37}
